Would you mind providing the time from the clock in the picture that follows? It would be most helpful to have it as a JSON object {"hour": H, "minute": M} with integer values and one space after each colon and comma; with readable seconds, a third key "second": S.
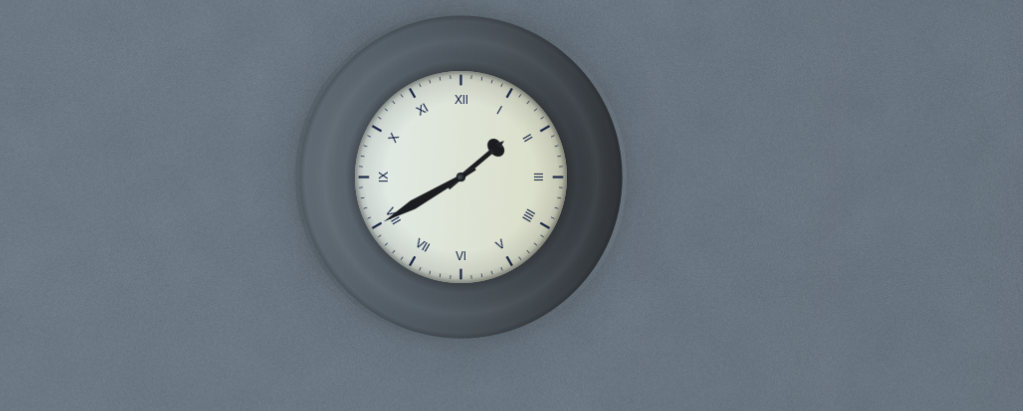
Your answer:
{"hour": 1, "minute": 40}
